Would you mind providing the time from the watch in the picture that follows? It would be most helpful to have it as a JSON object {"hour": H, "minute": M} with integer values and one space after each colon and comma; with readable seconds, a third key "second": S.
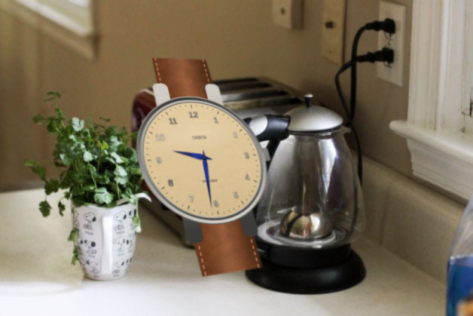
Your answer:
{"hour": 9, "minute": 31}
